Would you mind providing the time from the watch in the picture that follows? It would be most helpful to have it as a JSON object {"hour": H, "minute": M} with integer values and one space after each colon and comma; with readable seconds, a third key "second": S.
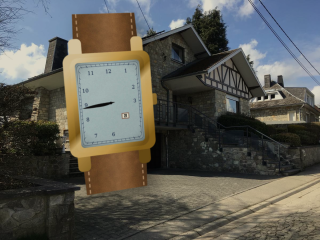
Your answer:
{"hour": 8, "minute": 44}
